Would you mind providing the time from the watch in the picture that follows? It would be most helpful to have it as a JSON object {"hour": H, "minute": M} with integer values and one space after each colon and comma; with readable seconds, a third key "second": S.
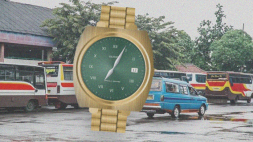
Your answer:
{"hour": 7, "minute": 4}
